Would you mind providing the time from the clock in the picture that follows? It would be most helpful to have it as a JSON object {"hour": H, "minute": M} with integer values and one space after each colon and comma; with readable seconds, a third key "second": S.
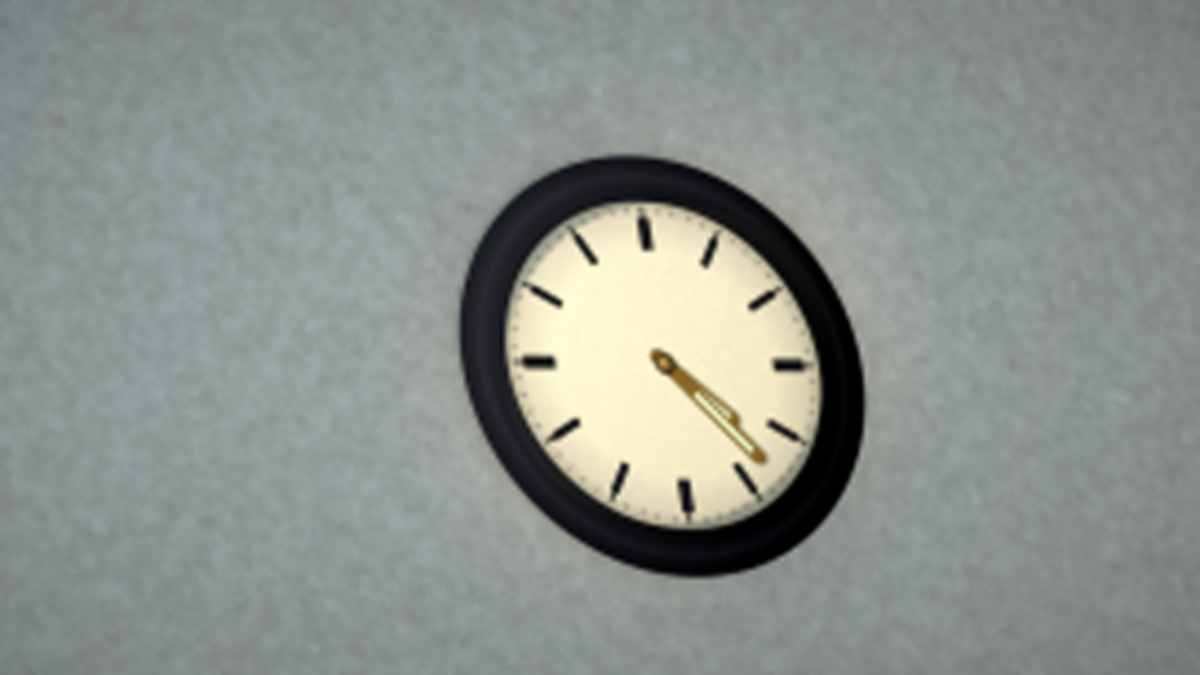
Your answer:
{"hour": 4, "minute": 23}
